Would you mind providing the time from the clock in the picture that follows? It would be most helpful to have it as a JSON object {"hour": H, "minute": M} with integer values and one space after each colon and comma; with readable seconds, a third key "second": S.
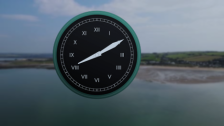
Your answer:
{"hour": 8, "minute": 10}
